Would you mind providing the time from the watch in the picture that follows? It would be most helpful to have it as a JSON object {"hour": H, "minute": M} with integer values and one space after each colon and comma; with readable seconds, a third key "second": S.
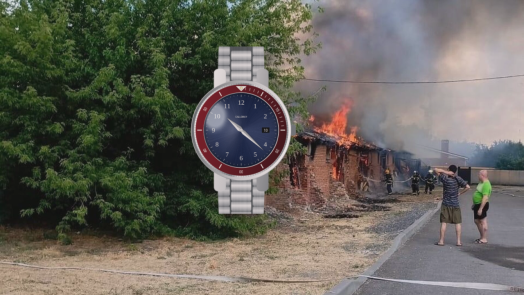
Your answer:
{"hour": 10, "minute": 22}
